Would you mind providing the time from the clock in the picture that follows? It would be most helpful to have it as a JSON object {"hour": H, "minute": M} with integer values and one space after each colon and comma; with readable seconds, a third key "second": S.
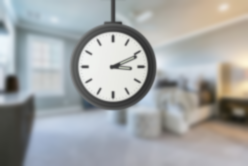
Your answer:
{"hour": 3, "minute": 11}
